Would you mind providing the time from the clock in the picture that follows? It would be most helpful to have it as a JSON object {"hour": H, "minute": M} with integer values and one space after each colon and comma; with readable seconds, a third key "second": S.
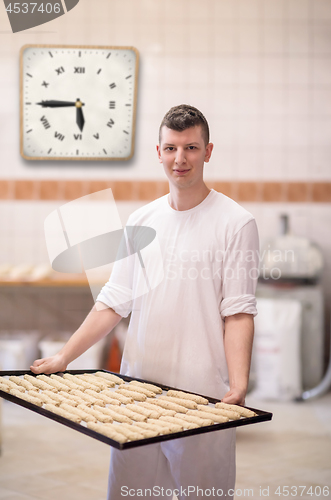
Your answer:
{"hour": 5, "minute": 45}
